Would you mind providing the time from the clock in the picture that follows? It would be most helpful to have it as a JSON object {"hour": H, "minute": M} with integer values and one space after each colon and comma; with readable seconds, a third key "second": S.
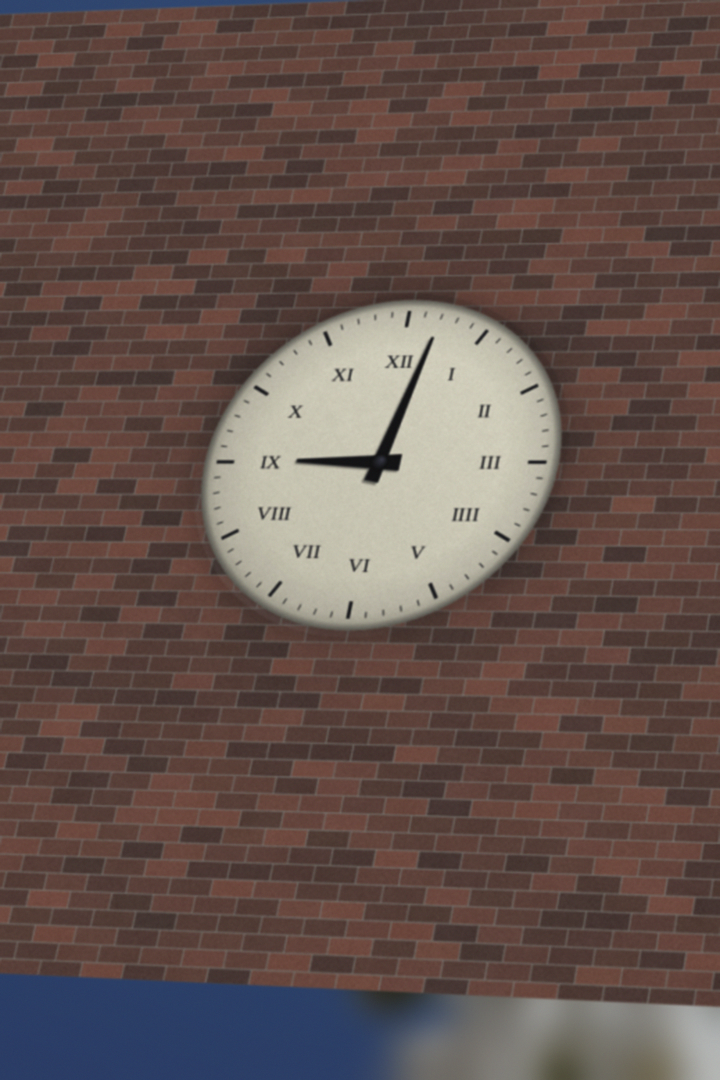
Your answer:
{"hour": 9, "minute": 2}
